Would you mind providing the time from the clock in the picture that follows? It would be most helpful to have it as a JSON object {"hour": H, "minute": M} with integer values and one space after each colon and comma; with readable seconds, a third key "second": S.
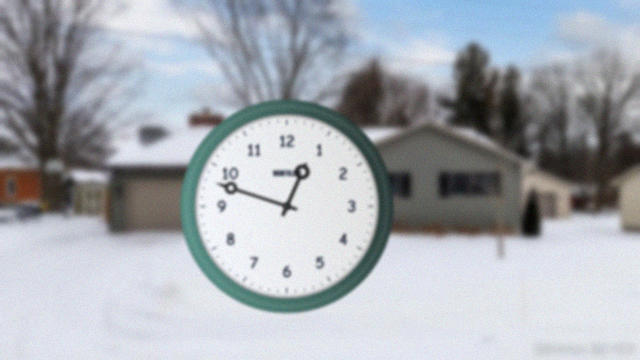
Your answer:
{"hour": 12, "minute": 48}
